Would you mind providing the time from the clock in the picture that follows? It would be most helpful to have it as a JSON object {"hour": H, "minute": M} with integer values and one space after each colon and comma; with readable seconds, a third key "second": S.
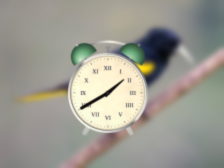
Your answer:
{"hour": 1, "minute": 40}
